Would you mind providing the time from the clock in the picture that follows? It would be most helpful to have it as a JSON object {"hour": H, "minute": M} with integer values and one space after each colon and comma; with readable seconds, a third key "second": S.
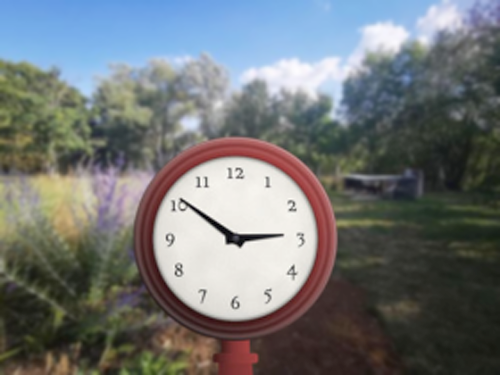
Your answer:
{"hour": 2, "minute": 51}
